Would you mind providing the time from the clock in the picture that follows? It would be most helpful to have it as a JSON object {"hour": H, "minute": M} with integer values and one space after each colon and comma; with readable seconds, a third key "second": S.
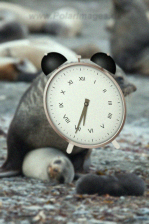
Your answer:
{"hour": 6, "minute": 35}
